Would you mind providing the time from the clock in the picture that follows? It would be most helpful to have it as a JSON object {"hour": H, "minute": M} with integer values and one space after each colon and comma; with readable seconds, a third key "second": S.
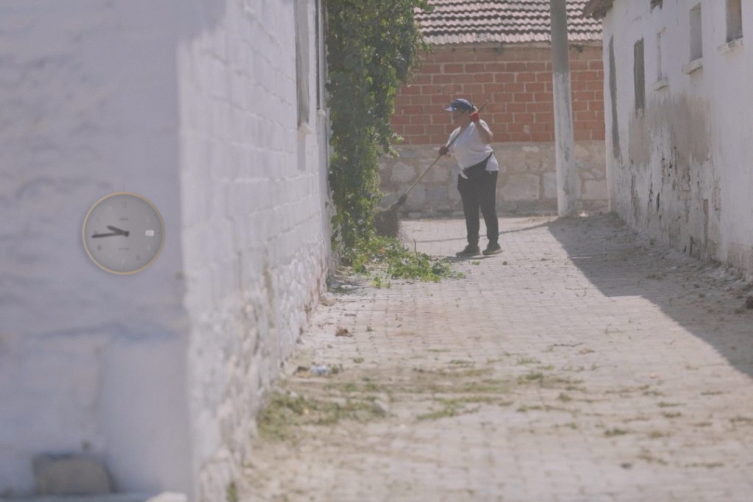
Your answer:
{"hour": 9, "minute": 44}
